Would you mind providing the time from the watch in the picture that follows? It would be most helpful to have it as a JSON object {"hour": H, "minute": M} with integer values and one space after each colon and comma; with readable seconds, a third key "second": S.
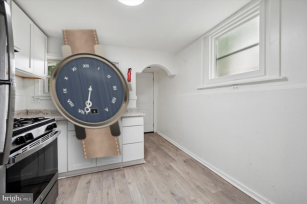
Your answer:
{"hour": 6, "minute": 33}
